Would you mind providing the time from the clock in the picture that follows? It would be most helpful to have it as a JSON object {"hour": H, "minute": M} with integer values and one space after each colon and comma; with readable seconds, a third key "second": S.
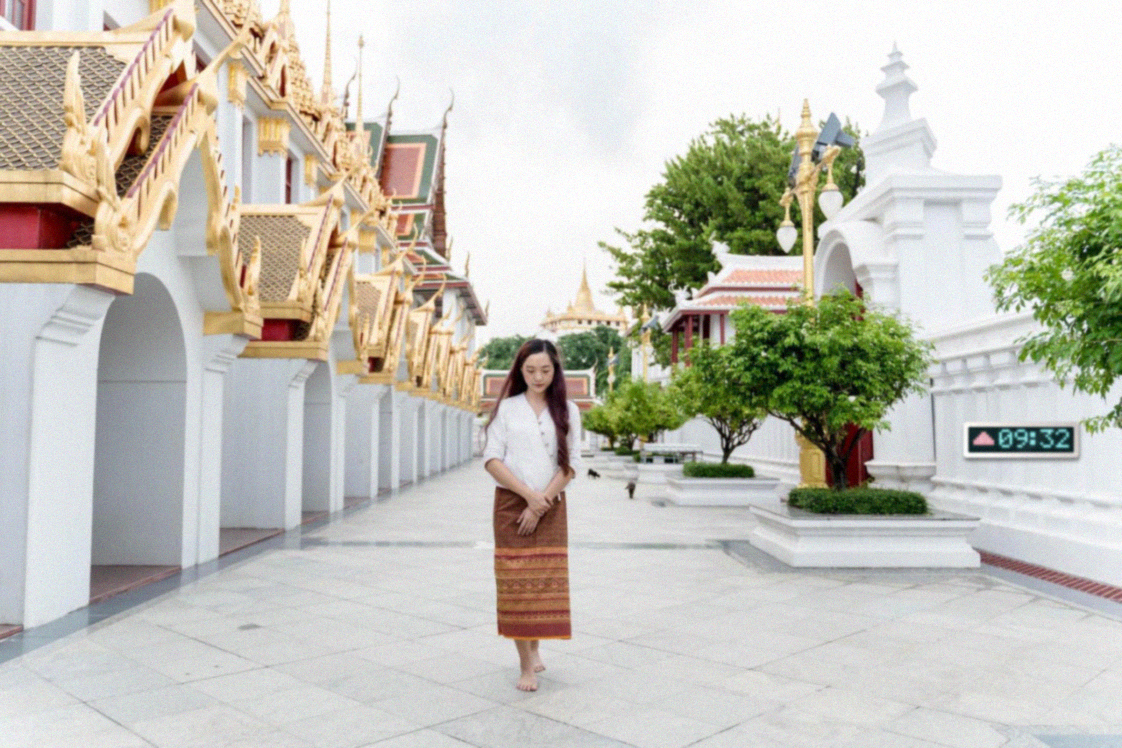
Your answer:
{"hour": 9, "minute": 32}
